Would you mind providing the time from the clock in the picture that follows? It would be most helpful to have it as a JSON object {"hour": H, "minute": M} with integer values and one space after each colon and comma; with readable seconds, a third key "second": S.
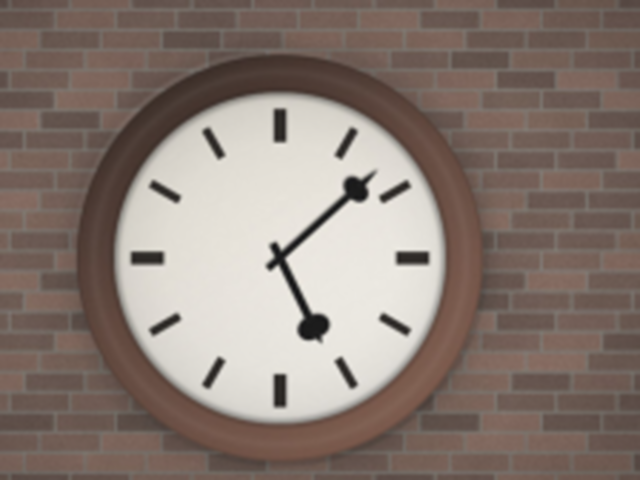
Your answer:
{"hour": 5, "minute": 8}
